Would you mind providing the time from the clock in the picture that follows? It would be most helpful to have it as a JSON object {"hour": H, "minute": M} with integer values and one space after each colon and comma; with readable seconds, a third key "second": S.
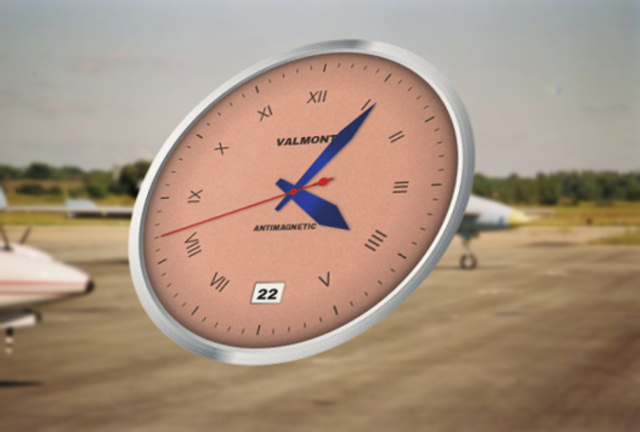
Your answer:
{"hour": 4, "minute": 5, "second": 42}
